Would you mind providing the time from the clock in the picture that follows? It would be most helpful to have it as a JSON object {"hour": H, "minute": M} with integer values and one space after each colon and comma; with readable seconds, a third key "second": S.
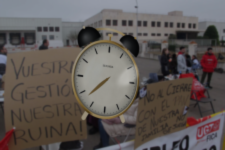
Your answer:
{"hour": 7, "minute": 38}
